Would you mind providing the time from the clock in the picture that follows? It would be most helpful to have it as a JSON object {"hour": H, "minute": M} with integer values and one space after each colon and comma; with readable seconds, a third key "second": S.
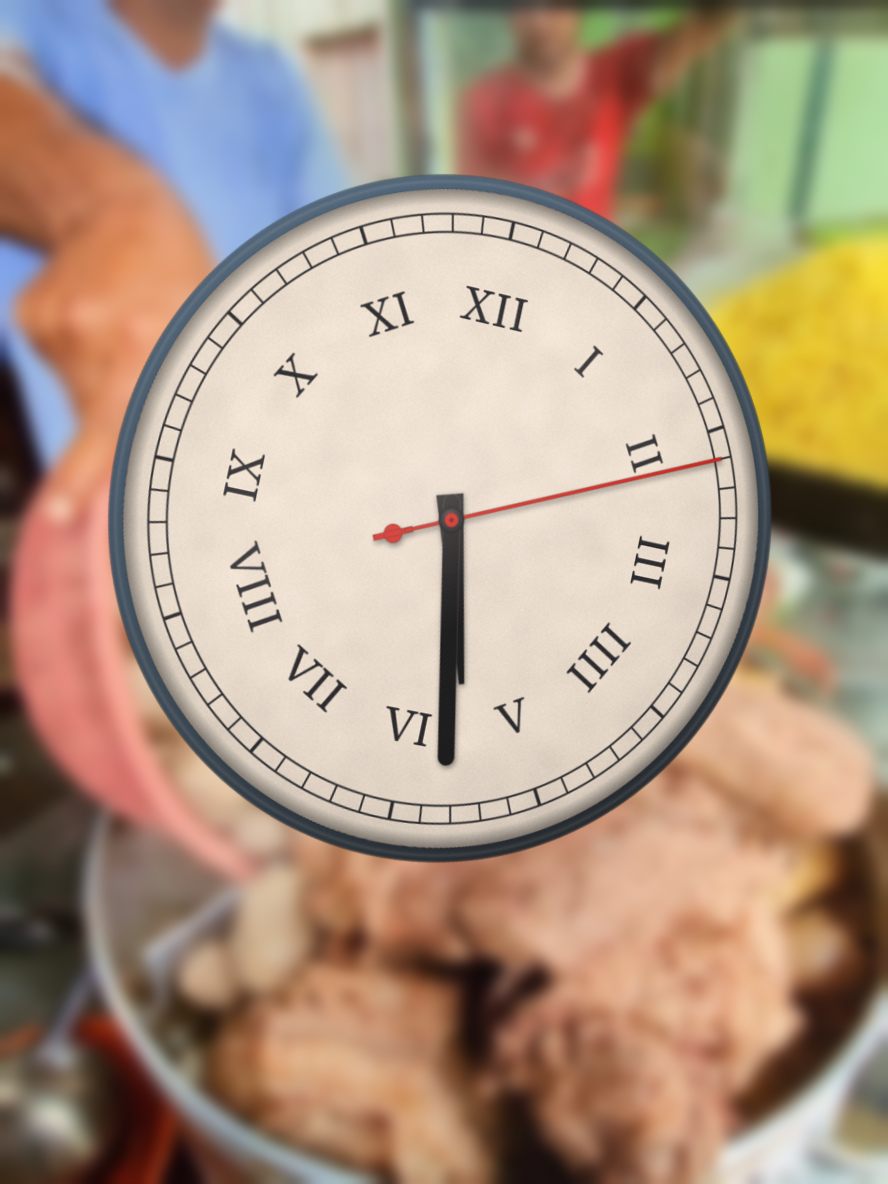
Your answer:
{"hour": 5, "minute": 28, "second": 11}
